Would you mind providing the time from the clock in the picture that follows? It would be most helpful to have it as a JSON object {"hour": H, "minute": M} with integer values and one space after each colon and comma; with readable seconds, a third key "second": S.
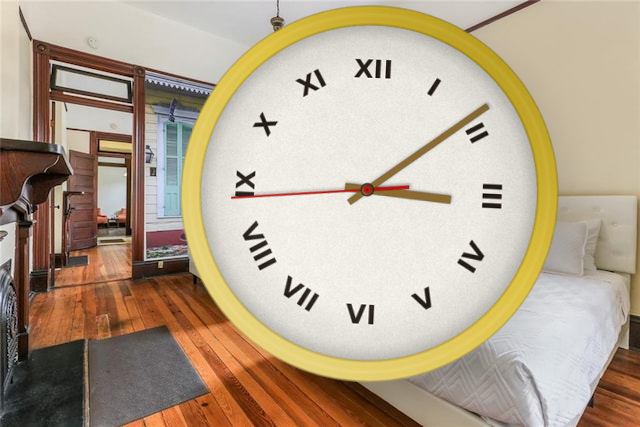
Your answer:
{"hour": 3, "minute": 8, "second": 44}
